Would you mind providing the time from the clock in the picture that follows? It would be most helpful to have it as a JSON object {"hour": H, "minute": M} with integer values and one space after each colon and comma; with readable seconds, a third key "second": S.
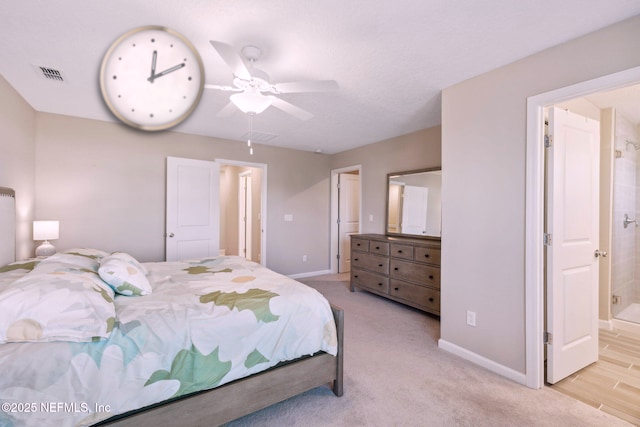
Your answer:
{"hour": 12, "minute": 11}
